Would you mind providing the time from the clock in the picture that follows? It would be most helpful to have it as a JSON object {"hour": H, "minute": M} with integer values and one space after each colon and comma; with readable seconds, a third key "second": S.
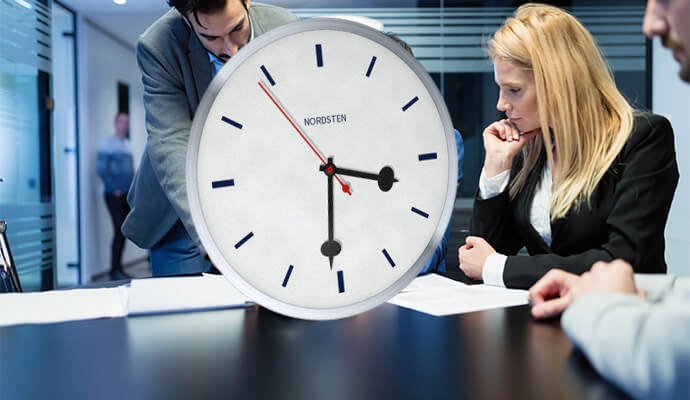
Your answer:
{"hour": 3, "minute": 30, "second": 54}
